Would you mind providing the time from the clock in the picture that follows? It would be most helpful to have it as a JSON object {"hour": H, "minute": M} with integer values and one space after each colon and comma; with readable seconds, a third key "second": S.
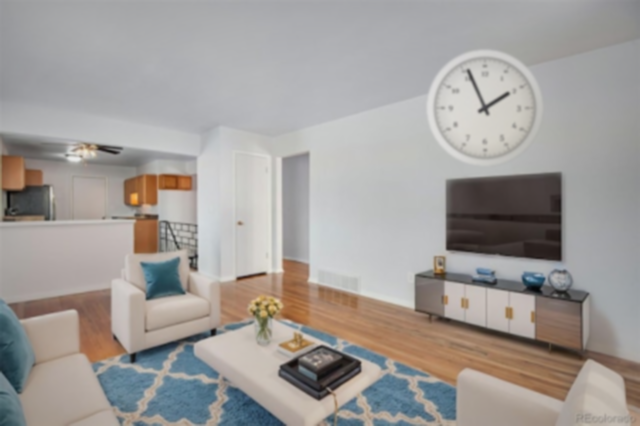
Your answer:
{"hour": 1, "minute": 56}
